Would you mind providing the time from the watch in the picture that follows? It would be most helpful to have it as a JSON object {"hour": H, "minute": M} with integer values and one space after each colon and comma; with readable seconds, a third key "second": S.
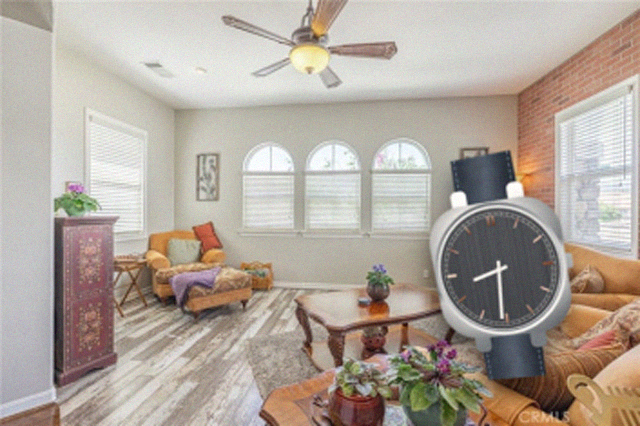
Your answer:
{"hour": 8, "minute": 31}
